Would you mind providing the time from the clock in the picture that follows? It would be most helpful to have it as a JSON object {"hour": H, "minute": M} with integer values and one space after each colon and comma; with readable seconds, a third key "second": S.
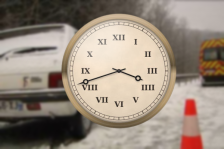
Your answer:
{"hour": 3, "minute": 42}
